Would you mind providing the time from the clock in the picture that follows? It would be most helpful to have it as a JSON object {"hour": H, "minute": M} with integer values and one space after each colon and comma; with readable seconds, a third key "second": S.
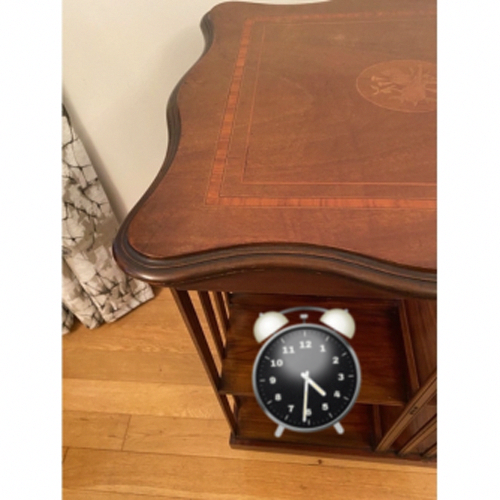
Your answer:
{"hour": 4, "minute": 31}
